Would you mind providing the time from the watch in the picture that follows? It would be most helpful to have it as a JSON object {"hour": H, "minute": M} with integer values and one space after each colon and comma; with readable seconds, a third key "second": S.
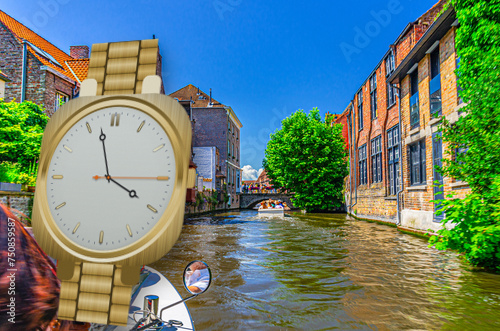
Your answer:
{"hour": 3, "minute": 57, "second": 15}
